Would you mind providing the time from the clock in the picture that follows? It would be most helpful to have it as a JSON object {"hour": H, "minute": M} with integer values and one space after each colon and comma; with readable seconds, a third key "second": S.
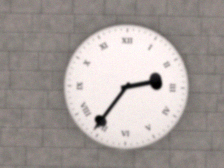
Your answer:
{"hour": 2, "minute": 36}
